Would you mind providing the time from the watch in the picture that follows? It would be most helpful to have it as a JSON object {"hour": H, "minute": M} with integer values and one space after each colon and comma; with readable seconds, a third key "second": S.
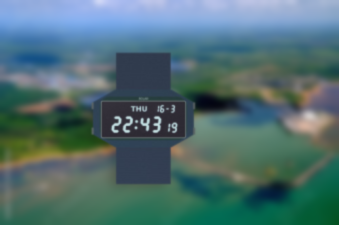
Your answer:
{"hour": 22, "minute": 43, "second": 19}
